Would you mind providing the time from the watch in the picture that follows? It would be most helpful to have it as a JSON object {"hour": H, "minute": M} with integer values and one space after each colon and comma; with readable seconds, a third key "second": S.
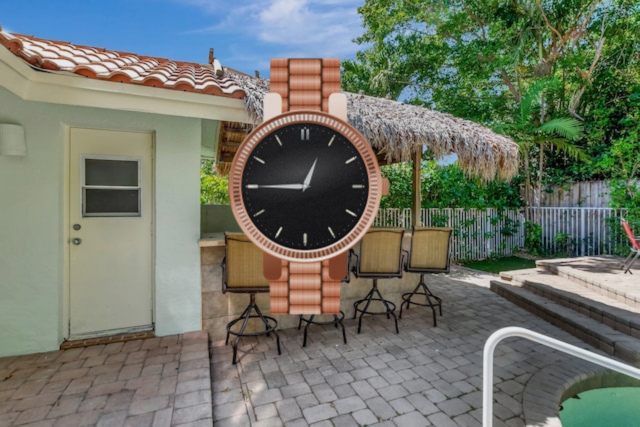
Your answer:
{"hour": 12, "minute": 45}
